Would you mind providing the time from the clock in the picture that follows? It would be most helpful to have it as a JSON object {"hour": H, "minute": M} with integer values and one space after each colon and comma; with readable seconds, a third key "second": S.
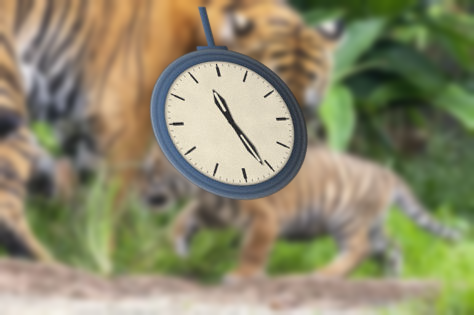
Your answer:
{"hour": 11, "minute": 26}
